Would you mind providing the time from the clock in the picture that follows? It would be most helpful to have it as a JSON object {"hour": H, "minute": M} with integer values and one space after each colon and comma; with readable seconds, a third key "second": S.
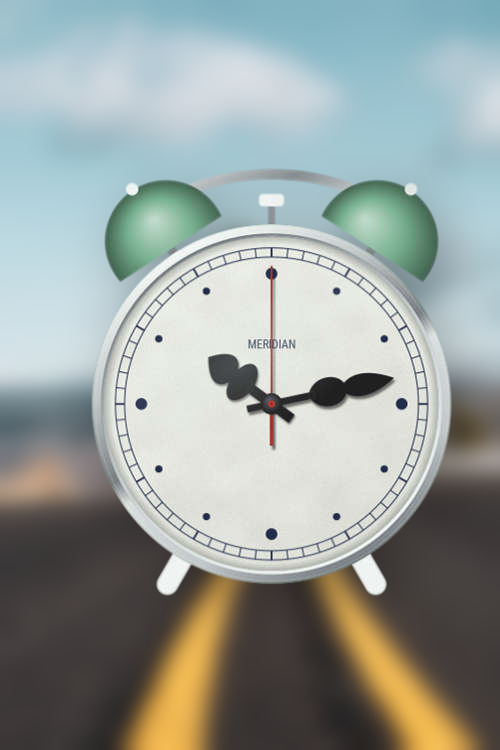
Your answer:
{"hour": 10, "minute": 13, "second": 0}
